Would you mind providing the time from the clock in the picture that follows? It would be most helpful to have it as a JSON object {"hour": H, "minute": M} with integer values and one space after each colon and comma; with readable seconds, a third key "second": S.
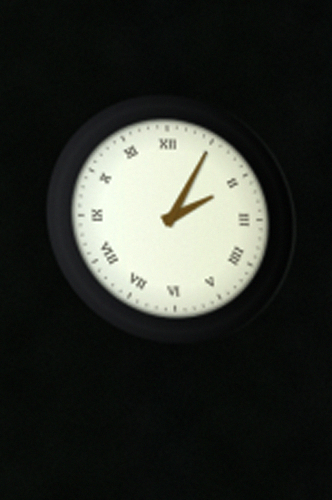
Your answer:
{"hour": 2, "minute": 5}
